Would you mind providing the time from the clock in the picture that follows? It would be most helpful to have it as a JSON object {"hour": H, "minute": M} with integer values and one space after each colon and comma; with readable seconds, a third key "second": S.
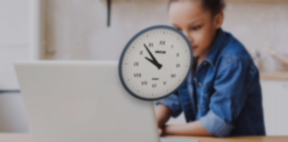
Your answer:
{"hour": 9, "minute": 53}
